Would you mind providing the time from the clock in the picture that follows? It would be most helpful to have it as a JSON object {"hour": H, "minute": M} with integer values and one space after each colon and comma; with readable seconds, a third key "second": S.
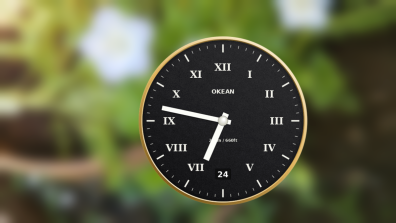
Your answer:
{"hour": 6, "minute": 47}
